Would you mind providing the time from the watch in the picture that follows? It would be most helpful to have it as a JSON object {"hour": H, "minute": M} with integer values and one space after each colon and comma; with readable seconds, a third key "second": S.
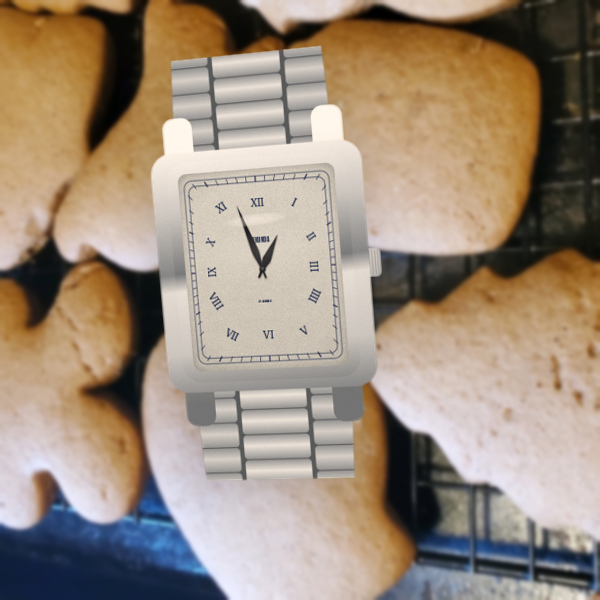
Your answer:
{"hour": 12, "minute": 57}
